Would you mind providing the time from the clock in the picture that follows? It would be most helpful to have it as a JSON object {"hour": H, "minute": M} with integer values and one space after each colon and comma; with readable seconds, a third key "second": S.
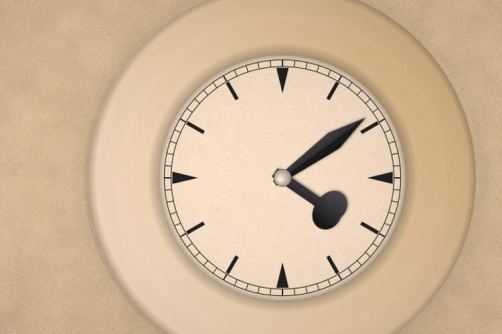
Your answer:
{"hour": 4, "minute": 9}
